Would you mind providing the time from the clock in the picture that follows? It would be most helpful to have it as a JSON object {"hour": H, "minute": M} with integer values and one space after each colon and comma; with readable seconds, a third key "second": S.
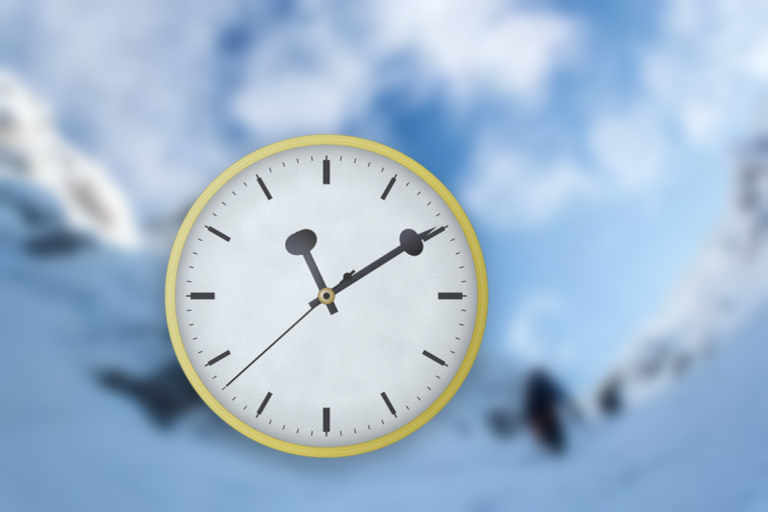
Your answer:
{"hour": 11, "minute": 9, "second": 38}
